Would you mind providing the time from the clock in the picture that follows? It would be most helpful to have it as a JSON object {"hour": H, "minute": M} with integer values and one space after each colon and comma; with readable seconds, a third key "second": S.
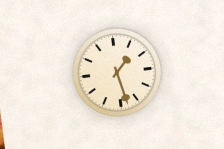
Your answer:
{"hour": 1, "minute": 28}
